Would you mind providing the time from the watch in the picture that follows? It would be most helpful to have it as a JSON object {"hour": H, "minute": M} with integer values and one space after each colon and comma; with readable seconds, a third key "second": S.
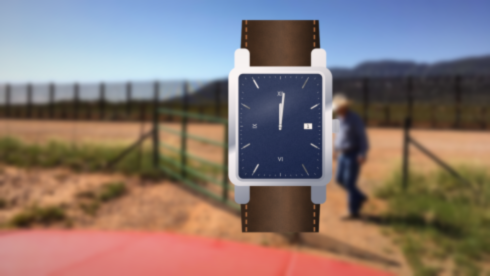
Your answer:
{"hour": 12, "minute": 1}
